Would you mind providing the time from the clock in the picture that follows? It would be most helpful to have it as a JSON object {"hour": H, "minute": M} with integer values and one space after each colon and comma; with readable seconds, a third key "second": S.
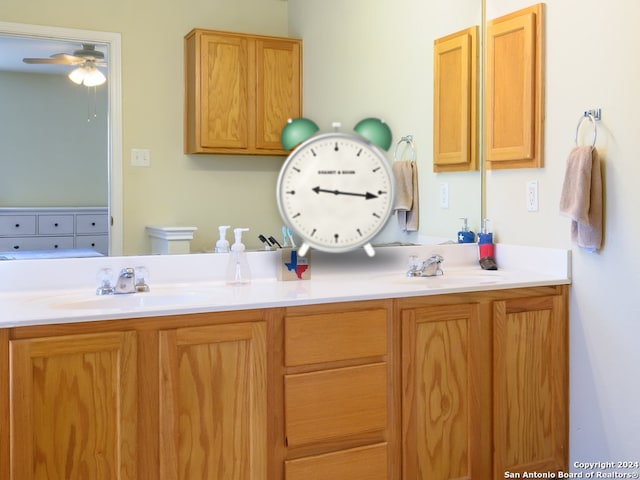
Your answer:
{"hour": 9, "minute": 16}
